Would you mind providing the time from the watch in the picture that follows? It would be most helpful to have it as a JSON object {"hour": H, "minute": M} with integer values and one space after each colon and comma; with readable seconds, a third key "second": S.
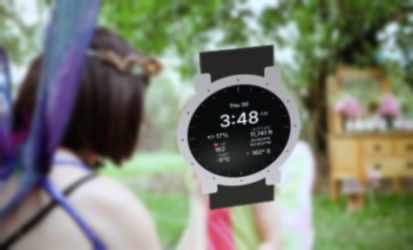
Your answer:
{"hour": 3, "minute": 48}
